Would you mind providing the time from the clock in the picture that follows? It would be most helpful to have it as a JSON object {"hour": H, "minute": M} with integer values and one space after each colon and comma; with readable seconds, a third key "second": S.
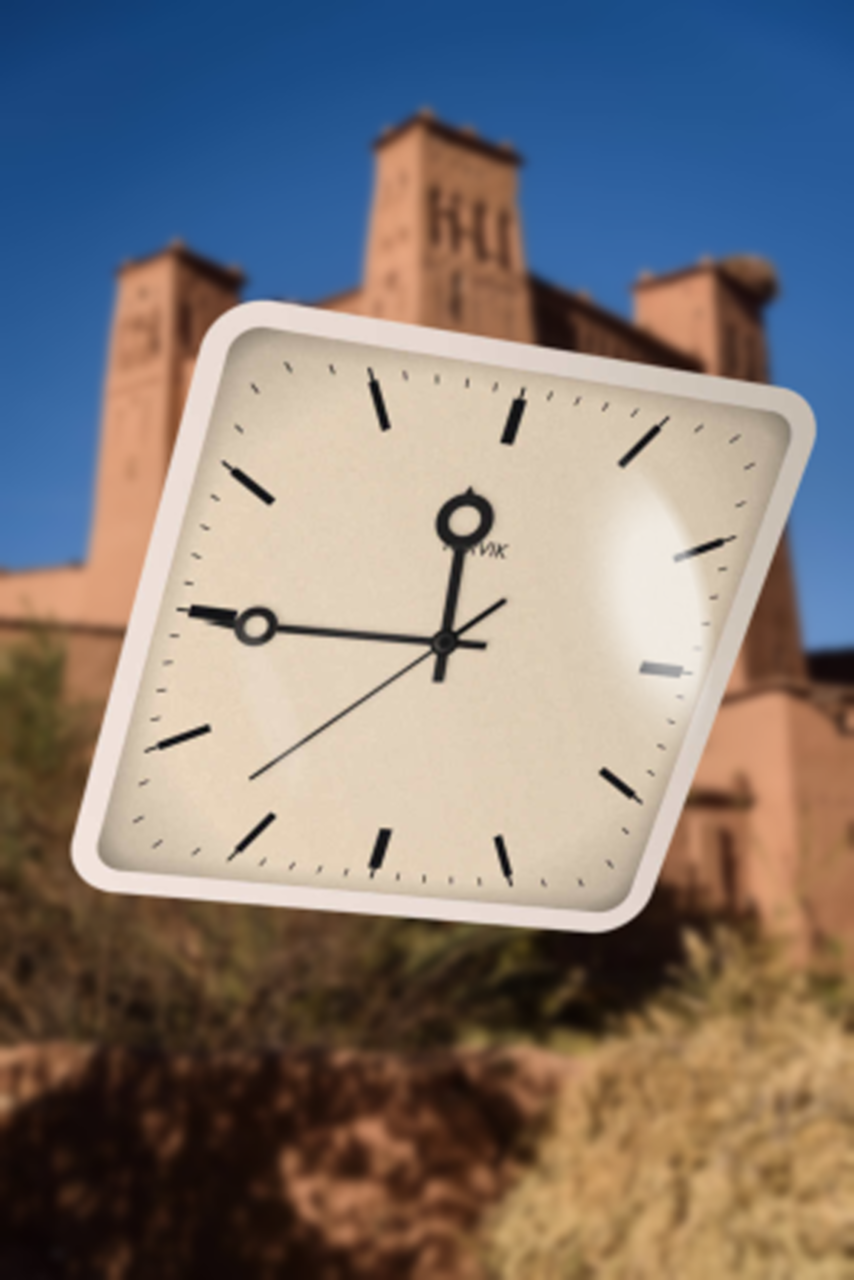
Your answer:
{"hour": 11, "minute": 44, "second": 37}
